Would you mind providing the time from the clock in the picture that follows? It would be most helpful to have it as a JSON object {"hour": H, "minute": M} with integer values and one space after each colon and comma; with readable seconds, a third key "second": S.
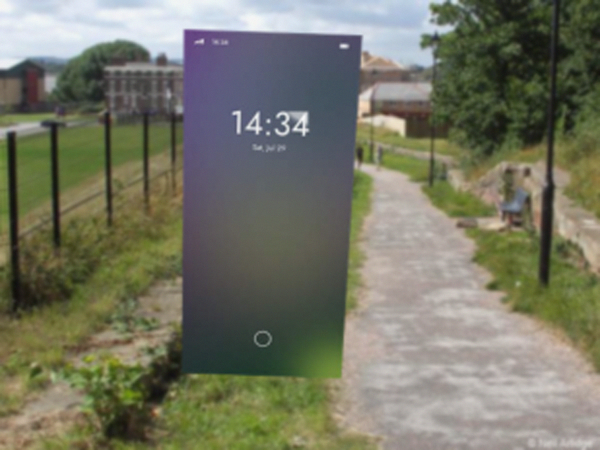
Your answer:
{"hour": 14, "minute": 34}
